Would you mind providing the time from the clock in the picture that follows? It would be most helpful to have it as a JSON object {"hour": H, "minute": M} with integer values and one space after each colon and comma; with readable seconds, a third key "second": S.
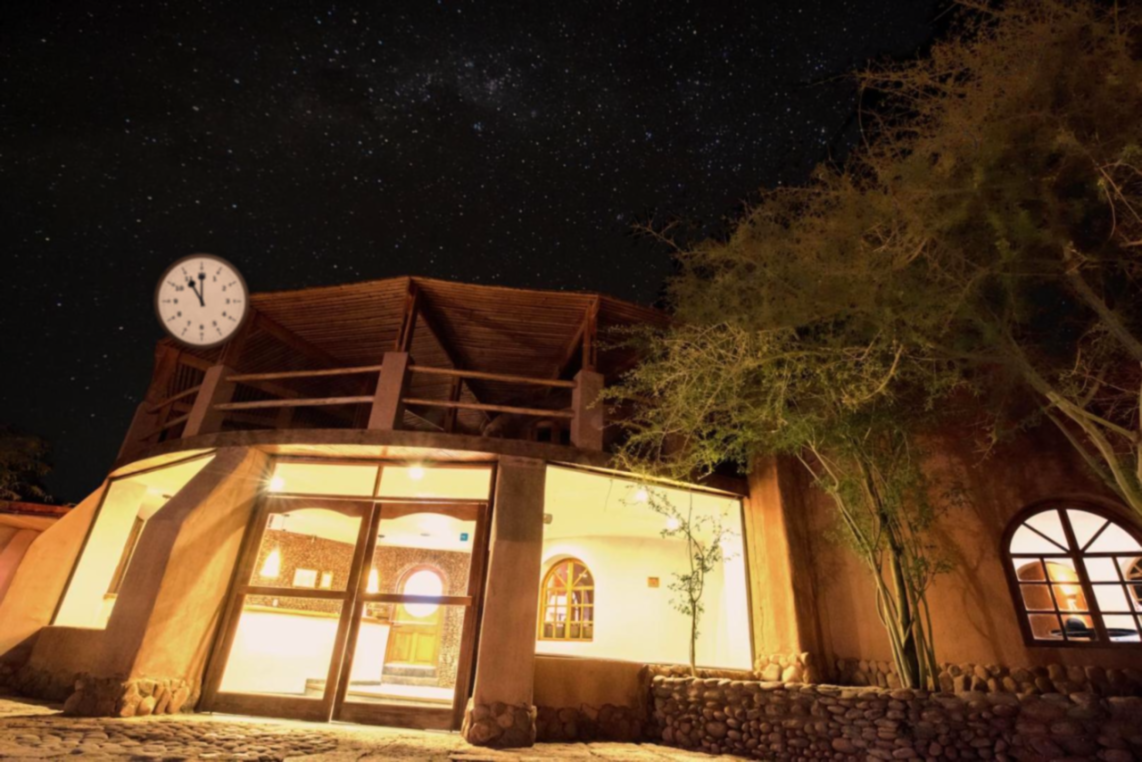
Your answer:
{"hour": 11, "minute": 0}
